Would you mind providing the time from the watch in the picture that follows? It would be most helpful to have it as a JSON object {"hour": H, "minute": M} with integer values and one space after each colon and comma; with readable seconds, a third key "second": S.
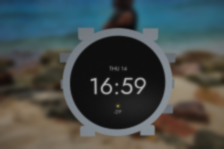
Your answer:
{"hour": 16, "minute": 59}
